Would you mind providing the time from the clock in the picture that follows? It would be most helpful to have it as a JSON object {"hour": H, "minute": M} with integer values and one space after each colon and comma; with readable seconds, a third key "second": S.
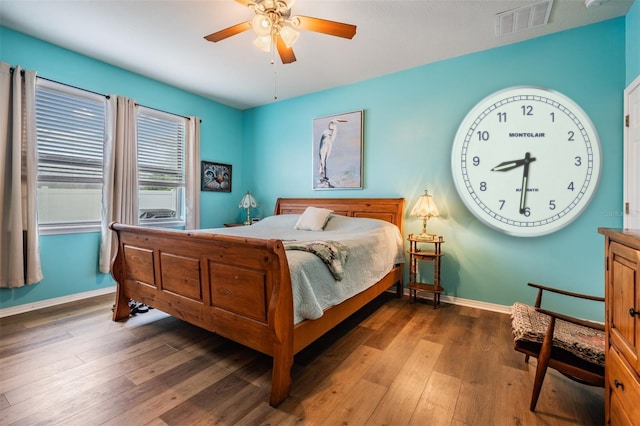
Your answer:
{"hour": 8, "minute": 31}
